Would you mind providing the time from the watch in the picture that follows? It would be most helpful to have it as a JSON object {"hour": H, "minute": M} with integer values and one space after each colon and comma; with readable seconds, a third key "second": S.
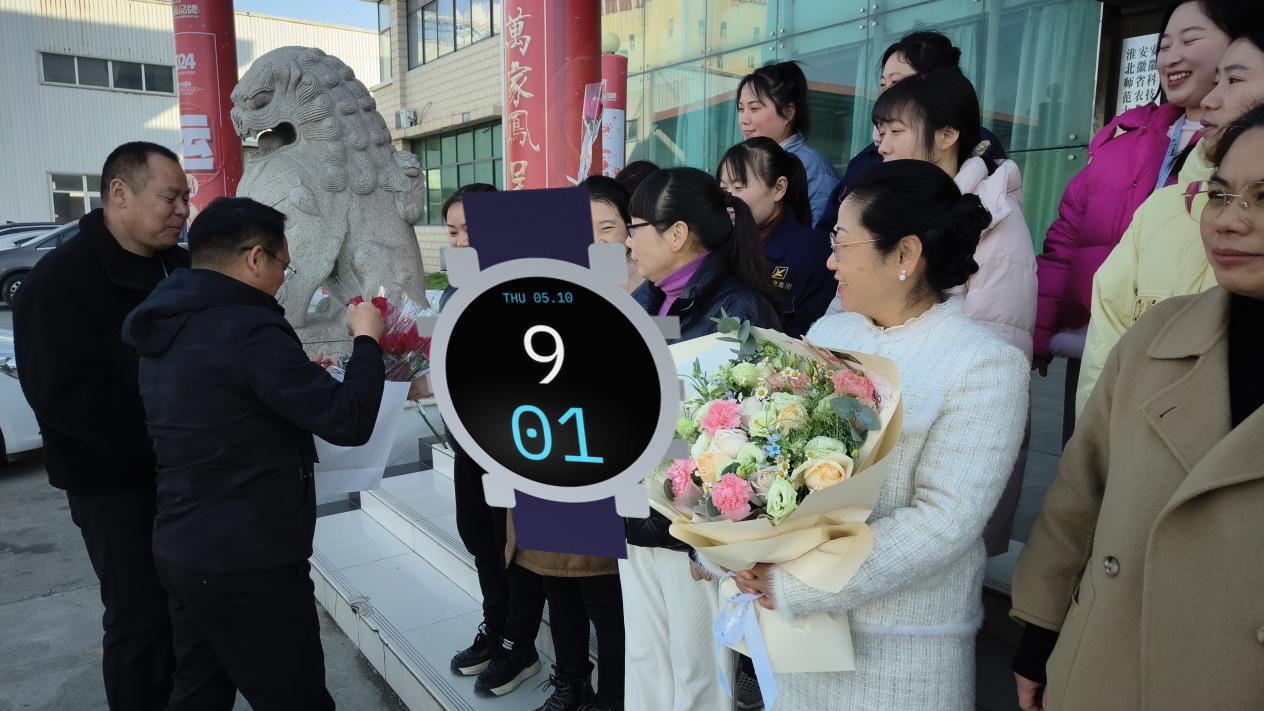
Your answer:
{"hour": 9, "minute": 1}
